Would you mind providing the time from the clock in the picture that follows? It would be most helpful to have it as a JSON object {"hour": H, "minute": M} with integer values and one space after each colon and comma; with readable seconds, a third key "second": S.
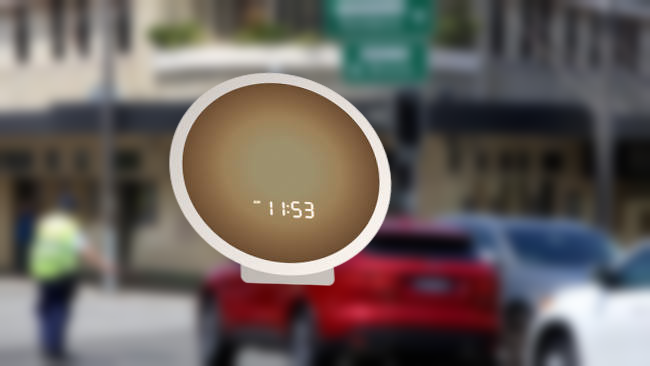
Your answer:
{"hour": 11, "minute": 53}
